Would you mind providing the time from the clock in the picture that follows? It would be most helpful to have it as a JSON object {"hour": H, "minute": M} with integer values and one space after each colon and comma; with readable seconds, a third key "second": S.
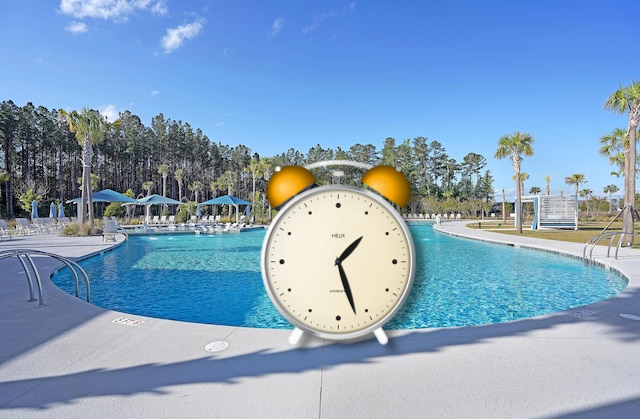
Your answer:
{"hour": 1, "minute": 27}
